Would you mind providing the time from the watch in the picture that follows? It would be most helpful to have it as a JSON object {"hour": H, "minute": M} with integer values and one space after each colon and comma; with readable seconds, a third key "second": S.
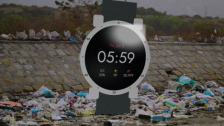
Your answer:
{"hour": 5, "minute": 59}
